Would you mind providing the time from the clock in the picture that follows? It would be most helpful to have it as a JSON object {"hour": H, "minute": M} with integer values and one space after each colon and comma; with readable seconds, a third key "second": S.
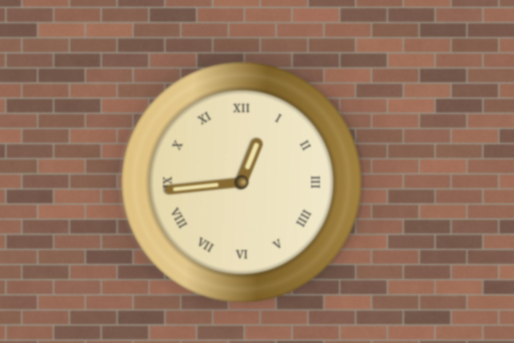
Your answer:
{"hour": 12, "minute": 44}
